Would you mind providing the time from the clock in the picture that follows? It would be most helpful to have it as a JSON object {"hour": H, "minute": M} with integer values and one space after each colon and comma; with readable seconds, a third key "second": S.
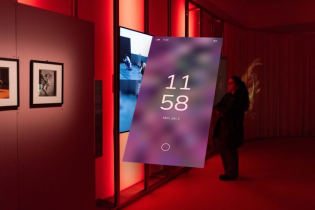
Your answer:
{"hour": 11, "minute": 58}
